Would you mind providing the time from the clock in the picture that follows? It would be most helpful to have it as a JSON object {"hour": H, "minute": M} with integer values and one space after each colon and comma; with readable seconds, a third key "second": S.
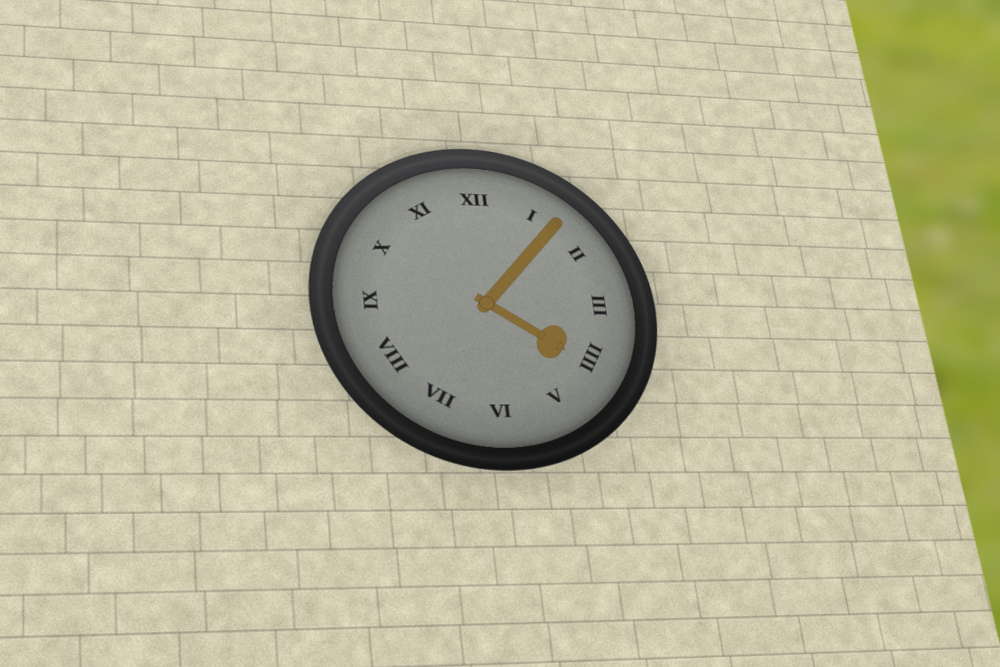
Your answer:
{"hour": 4, "minute": 7}
